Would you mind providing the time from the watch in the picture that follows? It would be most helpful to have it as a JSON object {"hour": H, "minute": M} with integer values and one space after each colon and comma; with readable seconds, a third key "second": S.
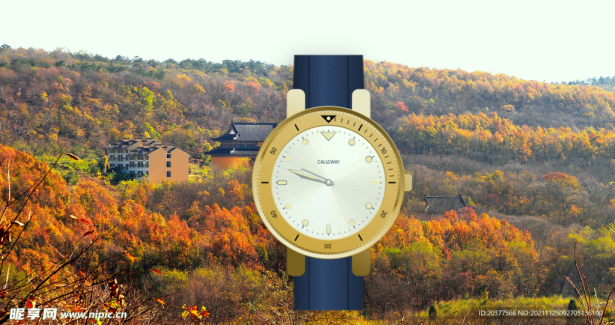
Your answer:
{"hour": 9, "minute": 48}
